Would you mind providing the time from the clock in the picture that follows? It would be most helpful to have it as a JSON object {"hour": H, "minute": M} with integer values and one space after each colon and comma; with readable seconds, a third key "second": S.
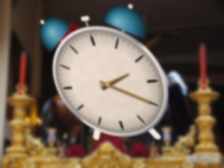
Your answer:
{"hour": 2, "minute": 20}
